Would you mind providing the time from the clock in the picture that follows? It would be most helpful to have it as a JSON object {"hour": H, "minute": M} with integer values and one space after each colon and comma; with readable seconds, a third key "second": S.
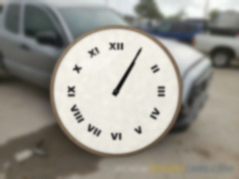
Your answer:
{"hour": 1, "minute": 5}
